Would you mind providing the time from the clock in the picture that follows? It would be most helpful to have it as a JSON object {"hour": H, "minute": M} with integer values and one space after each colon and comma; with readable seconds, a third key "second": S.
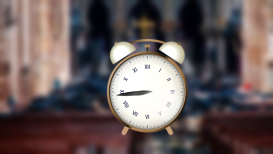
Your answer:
{"hour": 8, "minute": 44}
